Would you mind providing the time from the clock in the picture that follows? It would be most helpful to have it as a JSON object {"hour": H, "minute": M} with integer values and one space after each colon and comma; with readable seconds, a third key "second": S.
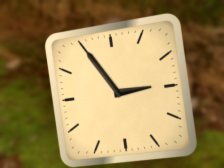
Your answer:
{"hour": 2, "minute": 55}
